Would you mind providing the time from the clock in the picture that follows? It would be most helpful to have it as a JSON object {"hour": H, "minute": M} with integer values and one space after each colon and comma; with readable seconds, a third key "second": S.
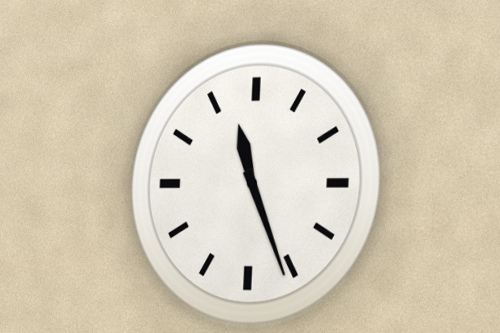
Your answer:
{"hour": 11, "minute": 26}
